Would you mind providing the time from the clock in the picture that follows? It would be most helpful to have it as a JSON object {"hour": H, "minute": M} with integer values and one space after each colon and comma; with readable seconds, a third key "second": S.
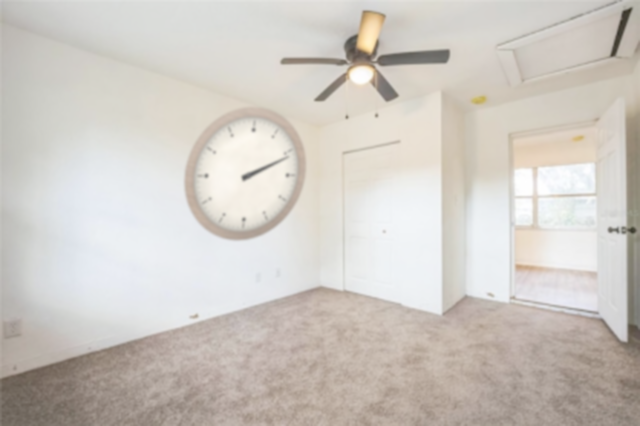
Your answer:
{"hour": 2, "minute": 11}
